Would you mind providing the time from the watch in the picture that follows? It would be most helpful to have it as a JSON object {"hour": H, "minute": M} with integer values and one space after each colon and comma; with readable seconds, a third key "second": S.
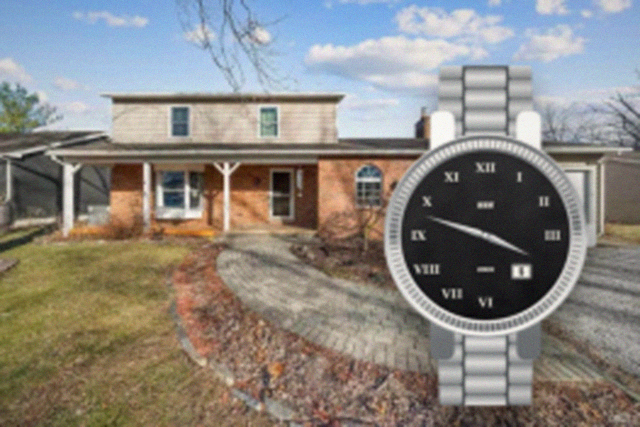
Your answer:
{"hour": 3, "minute": 48}
